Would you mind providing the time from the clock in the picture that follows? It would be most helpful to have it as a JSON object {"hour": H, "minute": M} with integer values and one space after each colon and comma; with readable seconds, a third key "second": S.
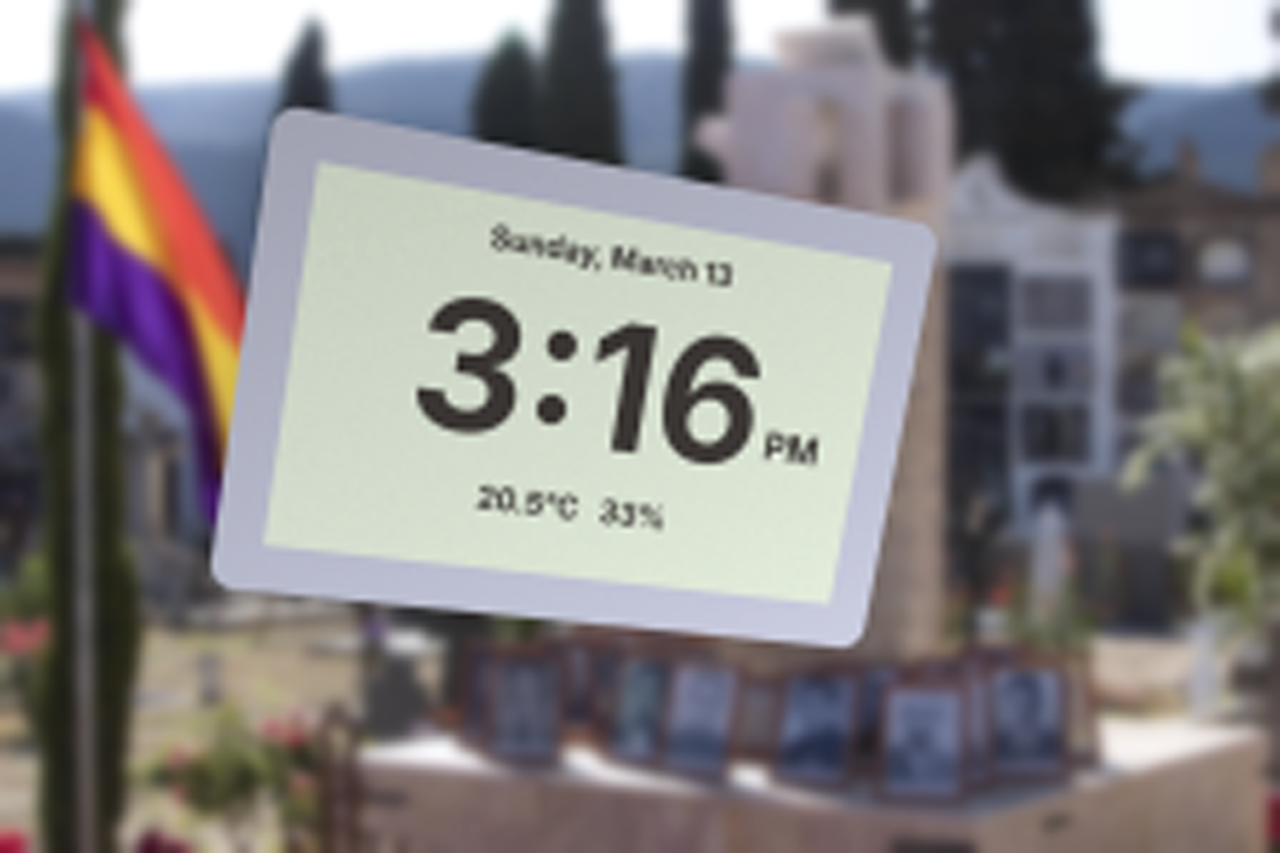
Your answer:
{"hour": 3, "minute": 16}
